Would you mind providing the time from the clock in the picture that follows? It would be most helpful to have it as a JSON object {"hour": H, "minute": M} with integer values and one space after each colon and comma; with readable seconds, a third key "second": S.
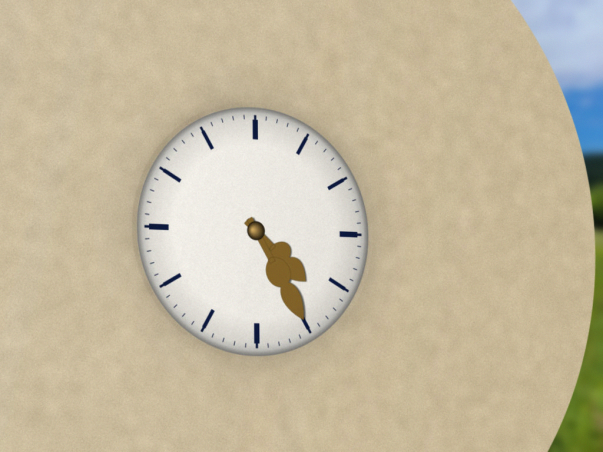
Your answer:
{"hour": 4, "minute": 25}
